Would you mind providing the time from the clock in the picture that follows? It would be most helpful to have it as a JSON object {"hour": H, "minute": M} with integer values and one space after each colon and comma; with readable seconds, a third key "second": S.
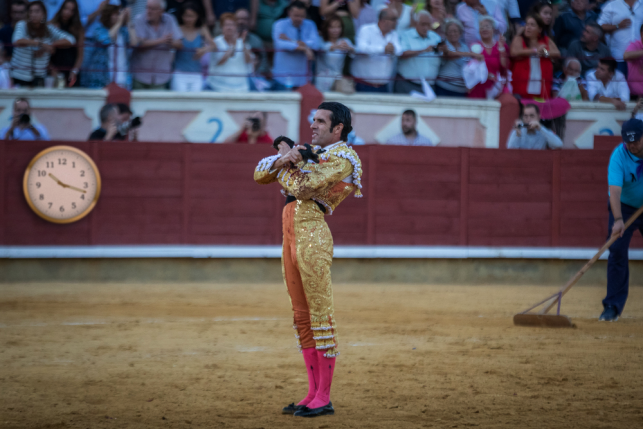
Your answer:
{"hour": 10, "minute": 18}
